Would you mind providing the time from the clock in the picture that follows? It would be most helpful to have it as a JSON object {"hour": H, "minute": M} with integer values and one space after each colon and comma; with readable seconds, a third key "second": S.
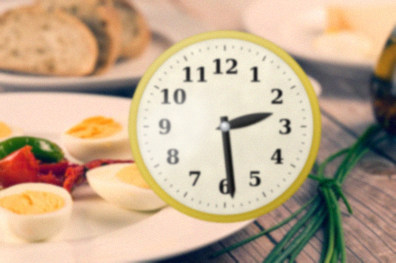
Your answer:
{"hour": 2, "minute": 29}
